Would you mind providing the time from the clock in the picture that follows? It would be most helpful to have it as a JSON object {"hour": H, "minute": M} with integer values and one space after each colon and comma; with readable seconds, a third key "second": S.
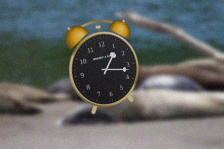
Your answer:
{"hour": 1, "minute": 17}
